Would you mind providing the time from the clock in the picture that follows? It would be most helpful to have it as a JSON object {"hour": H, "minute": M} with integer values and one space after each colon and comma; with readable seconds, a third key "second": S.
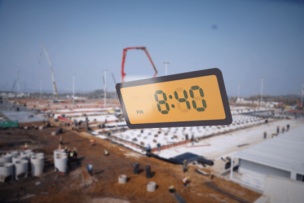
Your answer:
{"hour": 8, "minute": 40}
